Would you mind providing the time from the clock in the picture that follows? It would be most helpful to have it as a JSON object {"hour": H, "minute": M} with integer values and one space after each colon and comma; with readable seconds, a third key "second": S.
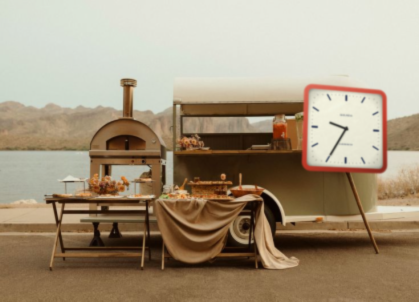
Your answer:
{"hour": 9, "minute": 35}
